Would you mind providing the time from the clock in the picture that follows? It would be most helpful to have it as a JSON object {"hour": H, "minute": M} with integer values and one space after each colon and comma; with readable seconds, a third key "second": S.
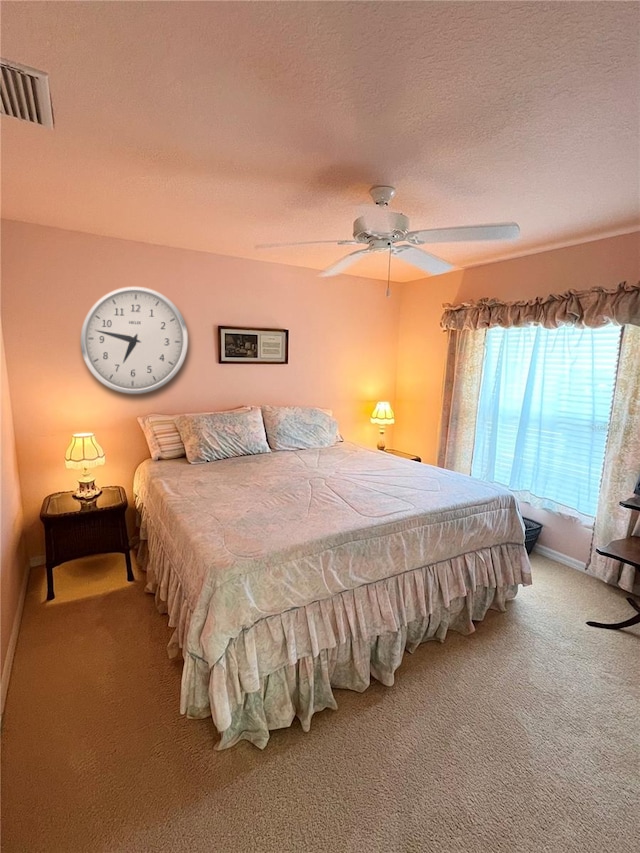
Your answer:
{"hour": 6, "minute": 47}
